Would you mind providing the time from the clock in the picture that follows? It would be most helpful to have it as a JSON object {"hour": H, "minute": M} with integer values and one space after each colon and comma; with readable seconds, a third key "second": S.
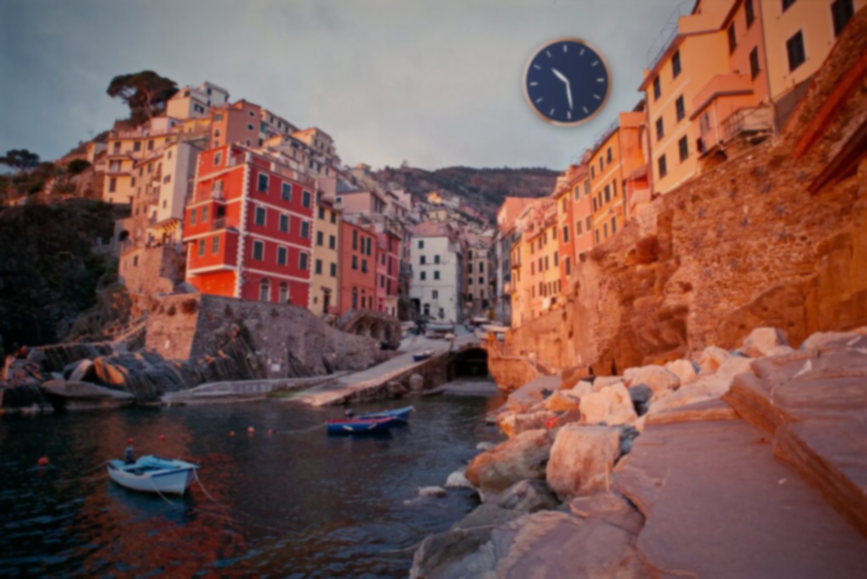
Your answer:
{"hour": 10, "minute": 29}
